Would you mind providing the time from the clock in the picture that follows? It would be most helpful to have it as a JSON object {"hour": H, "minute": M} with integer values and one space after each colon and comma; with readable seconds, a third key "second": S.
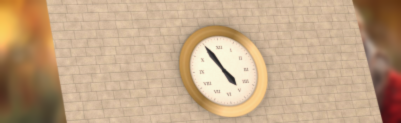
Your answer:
{"hour": 4, "minute": 55}
